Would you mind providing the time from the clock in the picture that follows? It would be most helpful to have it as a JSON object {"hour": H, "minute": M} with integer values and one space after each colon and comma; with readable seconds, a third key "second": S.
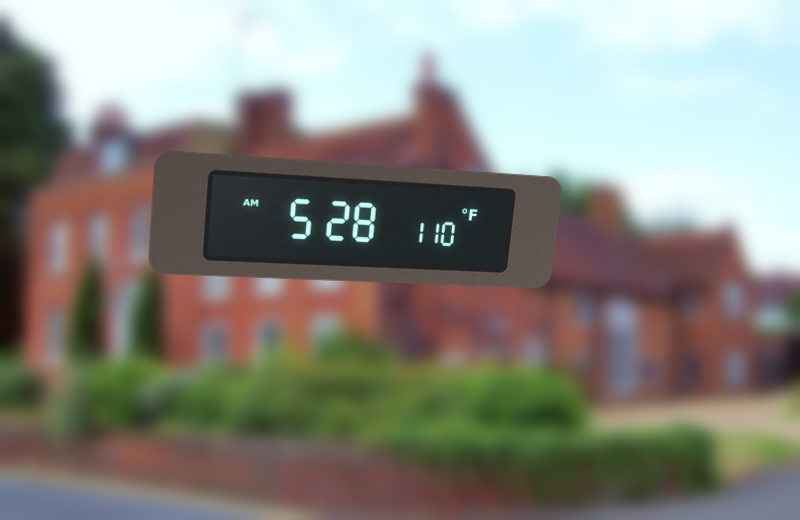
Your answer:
{"hour": 5, "minute": 28}
